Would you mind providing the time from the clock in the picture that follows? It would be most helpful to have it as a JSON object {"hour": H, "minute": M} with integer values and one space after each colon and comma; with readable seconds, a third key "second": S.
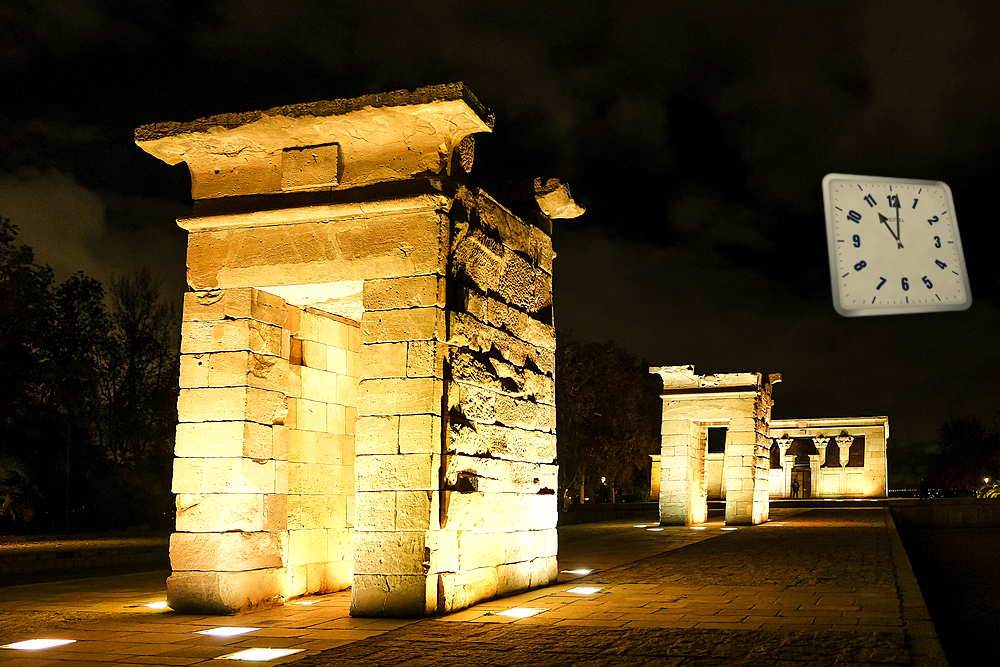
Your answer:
{"hour": 11, "minute": 1}
